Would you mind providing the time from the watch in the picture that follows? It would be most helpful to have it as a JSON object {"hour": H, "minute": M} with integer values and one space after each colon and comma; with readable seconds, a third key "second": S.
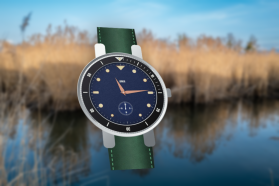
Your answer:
{"hour": 11, "minute": 14}
